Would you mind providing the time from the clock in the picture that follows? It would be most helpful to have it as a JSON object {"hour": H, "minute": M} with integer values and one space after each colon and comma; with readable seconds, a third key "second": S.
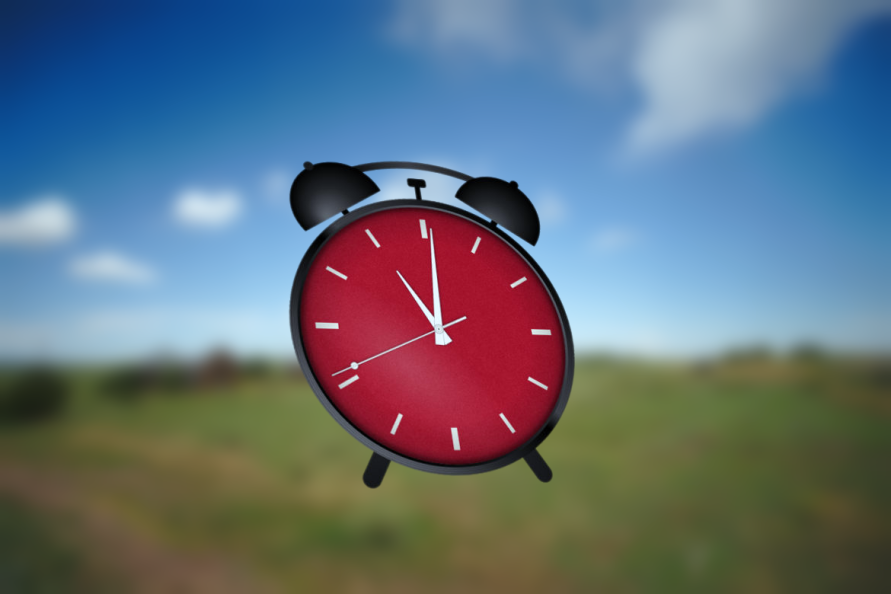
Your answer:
{"hour": 11, "minute": 0, "second": 41}
